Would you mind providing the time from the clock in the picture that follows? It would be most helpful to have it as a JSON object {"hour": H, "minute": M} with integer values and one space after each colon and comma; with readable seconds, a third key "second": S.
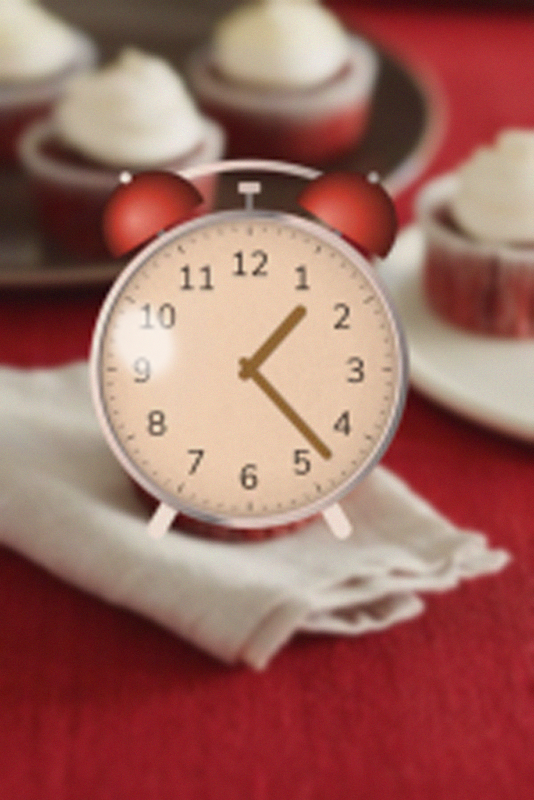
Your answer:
{"hour": 1, "minute": 23}
